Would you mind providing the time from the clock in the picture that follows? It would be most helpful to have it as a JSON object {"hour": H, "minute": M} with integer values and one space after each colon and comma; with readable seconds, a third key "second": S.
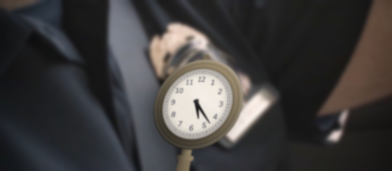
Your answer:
{"hour": 5, "minute": 23}
